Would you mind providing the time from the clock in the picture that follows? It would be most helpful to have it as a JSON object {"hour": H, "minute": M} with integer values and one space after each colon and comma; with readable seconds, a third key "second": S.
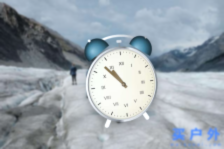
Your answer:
{"hour": 10, "minute": 53}
